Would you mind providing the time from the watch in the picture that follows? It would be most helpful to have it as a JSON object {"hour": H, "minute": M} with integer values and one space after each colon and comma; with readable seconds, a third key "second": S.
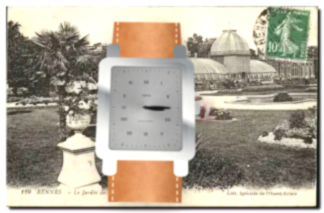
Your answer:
{"hour": 3, "minute": 15}
